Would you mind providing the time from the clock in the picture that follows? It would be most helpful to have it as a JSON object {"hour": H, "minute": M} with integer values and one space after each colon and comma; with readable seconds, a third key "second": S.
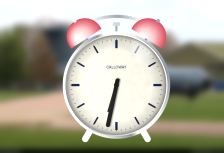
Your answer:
{"hour": 6, "minute": 32}
